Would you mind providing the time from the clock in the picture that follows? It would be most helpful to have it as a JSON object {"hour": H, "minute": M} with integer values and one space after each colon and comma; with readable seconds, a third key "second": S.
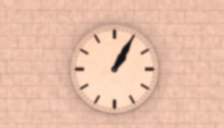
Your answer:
{"hour": 1, "minute": 5}
